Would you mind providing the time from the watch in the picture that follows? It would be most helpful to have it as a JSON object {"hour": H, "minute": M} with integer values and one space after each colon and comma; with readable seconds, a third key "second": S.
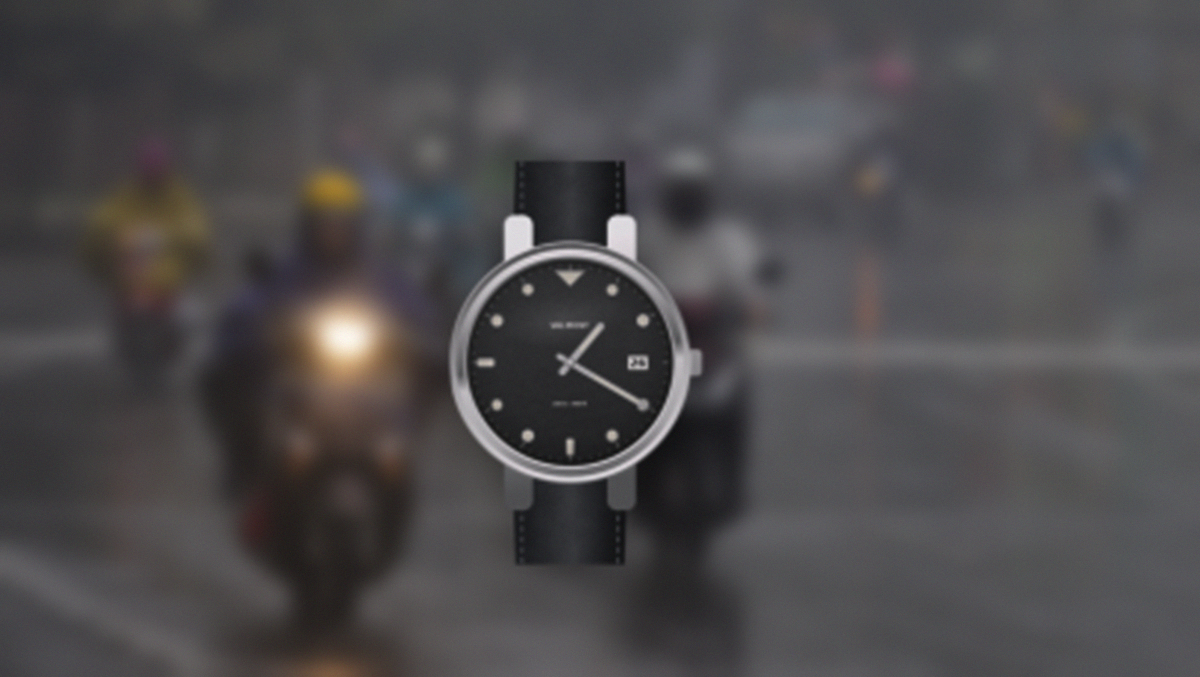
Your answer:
{"hour": 1, "minute": 20}
